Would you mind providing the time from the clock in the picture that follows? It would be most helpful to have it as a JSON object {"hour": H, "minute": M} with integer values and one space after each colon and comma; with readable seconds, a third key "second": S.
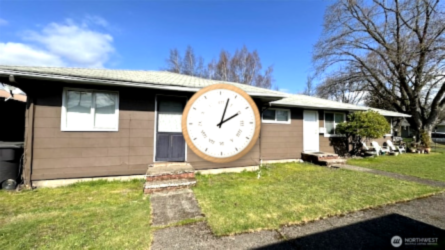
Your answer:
{"hour": 2, "minute": 3}
